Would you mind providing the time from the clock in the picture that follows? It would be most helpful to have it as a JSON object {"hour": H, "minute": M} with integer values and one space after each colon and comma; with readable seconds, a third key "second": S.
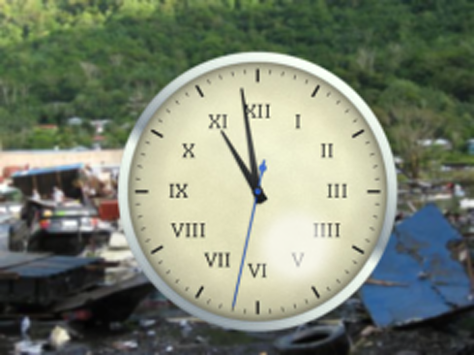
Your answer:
{"hour": 10, "minute": 58, "second": 32}
